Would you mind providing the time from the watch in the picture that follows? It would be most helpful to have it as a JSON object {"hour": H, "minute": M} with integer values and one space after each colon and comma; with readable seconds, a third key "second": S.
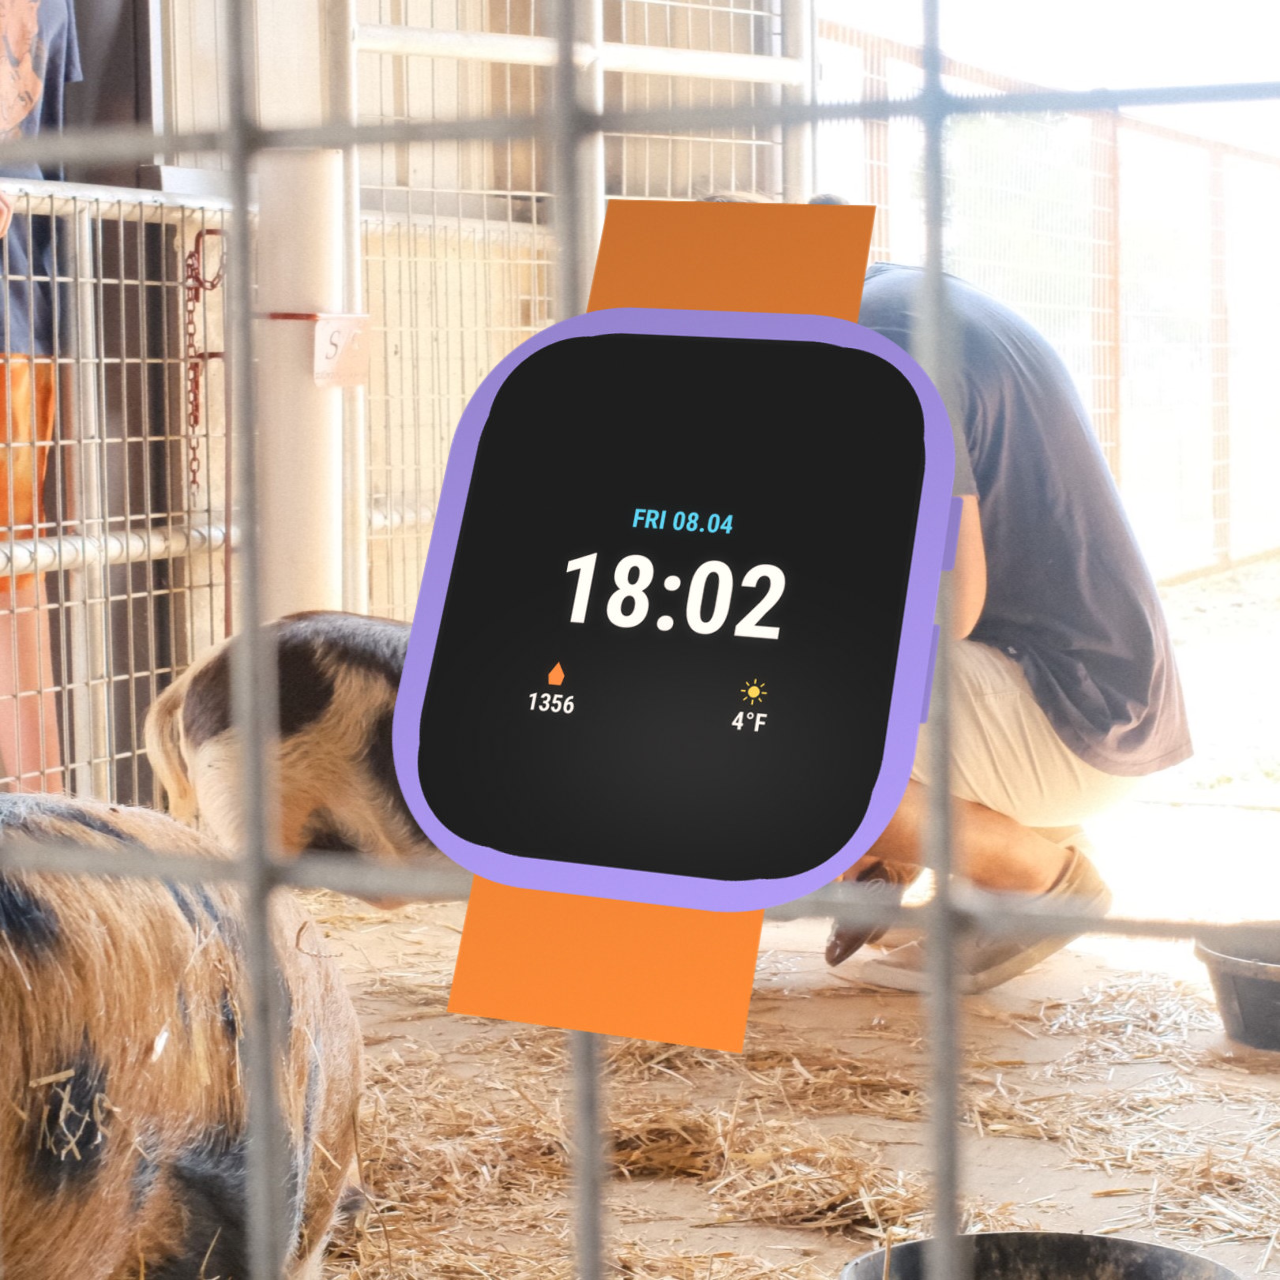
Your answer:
{"hour": 18, "minute": 2}
